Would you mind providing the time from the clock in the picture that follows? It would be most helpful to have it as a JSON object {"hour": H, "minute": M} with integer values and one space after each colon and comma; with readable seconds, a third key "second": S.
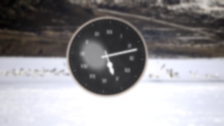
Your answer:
{"hour": 5, "minute": 12}
